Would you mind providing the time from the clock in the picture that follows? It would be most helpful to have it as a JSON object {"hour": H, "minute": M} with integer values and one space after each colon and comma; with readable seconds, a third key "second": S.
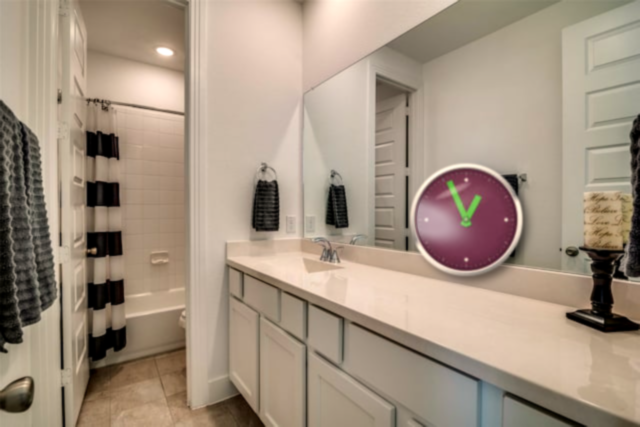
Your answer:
{"hour": 12, "minute": 56}
